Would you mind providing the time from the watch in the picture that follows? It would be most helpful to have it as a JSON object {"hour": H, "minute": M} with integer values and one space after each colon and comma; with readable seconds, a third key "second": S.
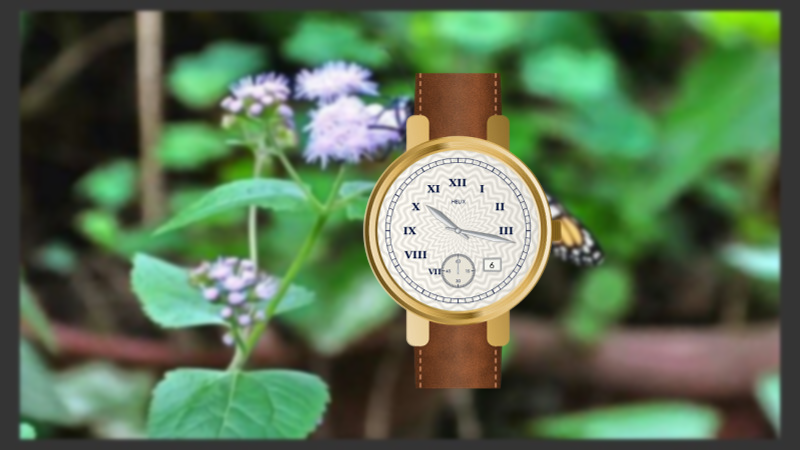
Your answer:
{"hour": 10, "minute": 17}
